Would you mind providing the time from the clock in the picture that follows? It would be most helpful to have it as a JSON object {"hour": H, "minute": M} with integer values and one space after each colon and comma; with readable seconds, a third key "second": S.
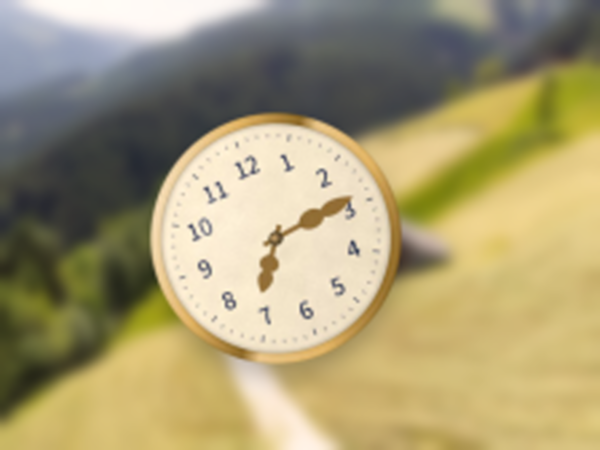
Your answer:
{"hour": 7, "minute": 14}
